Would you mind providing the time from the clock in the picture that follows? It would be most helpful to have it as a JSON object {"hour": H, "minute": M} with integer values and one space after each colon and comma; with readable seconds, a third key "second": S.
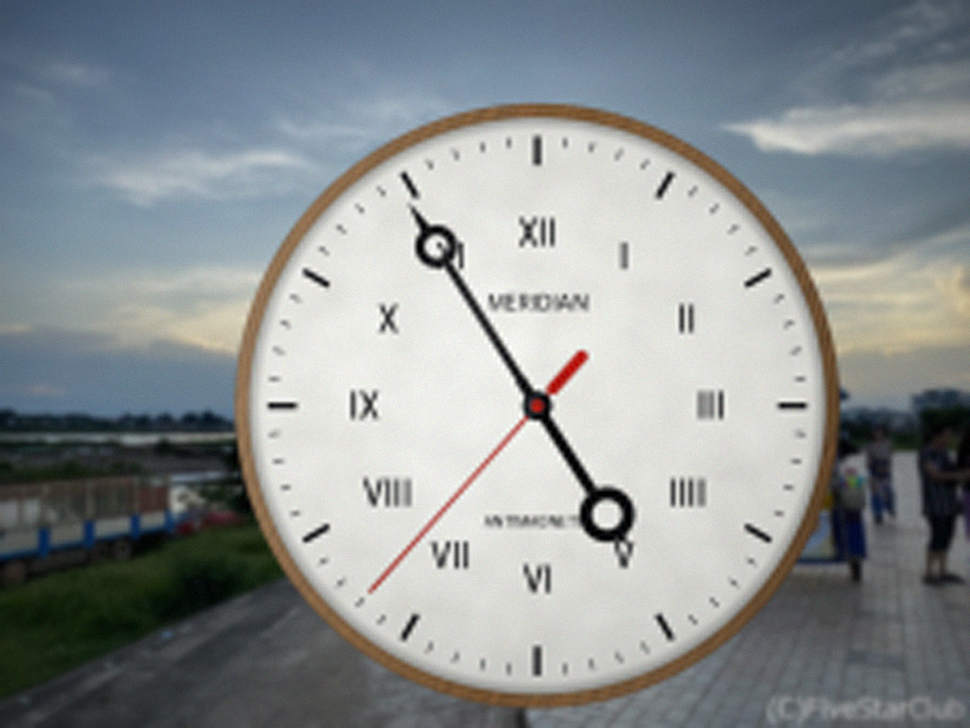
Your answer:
{"hour": 4, "minute": 54, "second": 37}
